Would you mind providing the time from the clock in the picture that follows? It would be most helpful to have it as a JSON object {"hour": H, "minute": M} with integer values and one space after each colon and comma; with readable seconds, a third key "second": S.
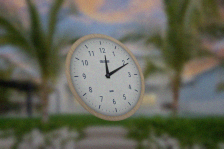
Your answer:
{"hour": 12, "minute": 11}
